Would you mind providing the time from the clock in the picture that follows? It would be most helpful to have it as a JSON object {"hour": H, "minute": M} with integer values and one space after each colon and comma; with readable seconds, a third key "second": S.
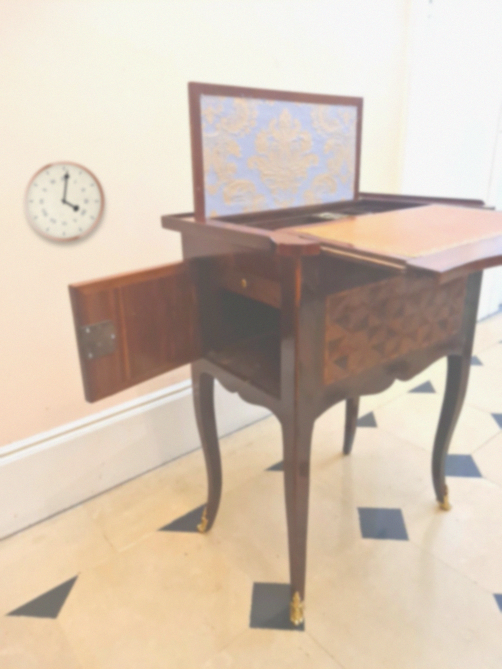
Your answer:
{"hour": 4, "minute": 1}
